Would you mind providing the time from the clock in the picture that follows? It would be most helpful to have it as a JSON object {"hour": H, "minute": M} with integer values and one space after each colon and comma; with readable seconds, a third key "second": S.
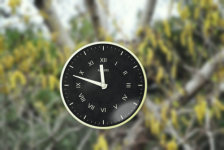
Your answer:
{"hour": 11, "minute": 48}
